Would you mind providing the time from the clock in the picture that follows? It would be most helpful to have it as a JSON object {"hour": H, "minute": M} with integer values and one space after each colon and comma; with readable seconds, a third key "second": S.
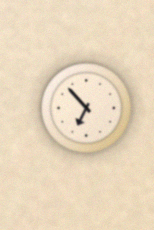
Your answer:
{"hour": 6, "minute": 53}
